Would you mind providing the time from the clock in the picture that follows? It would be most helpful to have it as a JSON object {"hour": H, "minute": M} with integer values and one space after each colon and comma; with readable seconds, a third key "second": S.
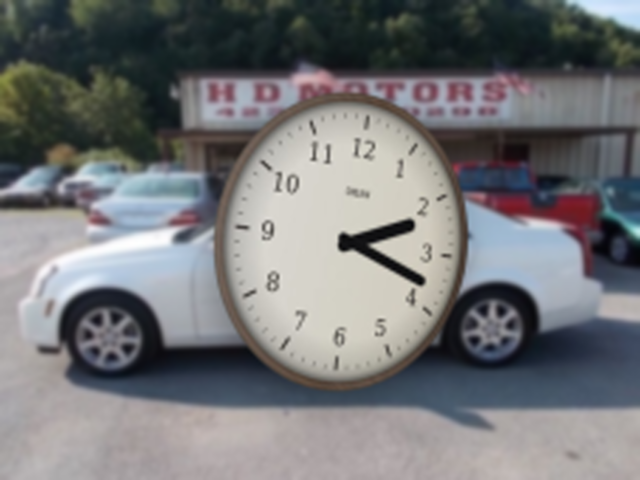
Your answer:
{"hour": 2, "minute": 18}
